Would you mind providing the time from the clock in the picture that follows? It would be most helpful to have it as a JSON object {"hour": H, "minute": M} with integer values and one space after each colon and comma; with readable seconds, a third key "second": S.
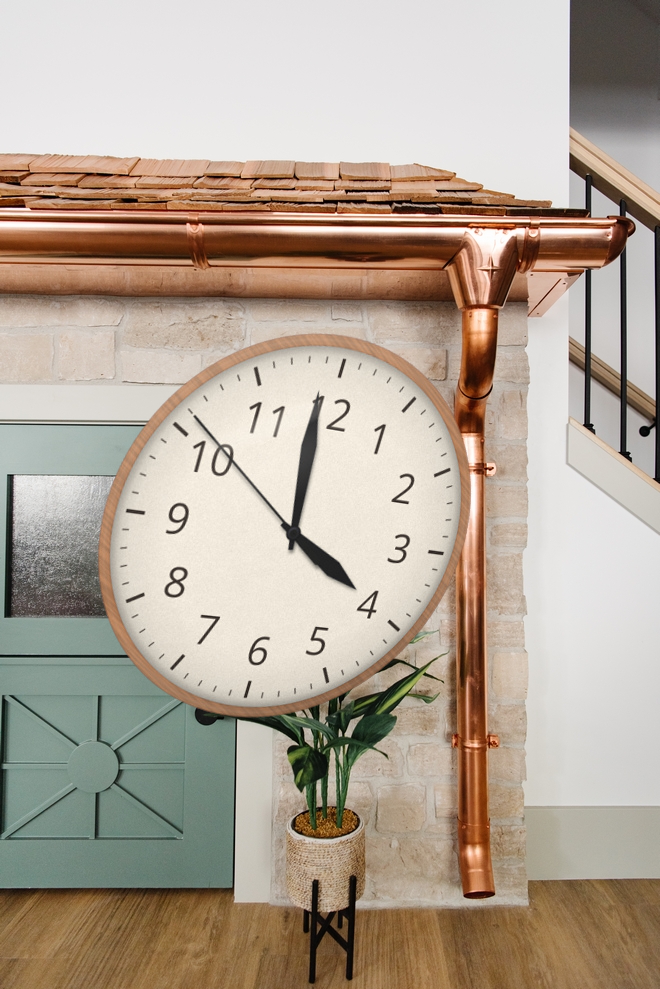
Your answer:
{"hour": 3, "minute": 58, "second": 51}
